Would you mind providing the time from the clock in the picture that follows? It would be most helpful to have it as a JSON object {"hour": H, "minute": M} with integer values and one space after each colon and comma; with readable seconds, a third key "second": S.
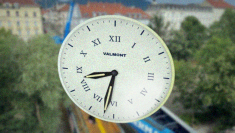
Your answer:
{"hour": 8, "minute": 32}
